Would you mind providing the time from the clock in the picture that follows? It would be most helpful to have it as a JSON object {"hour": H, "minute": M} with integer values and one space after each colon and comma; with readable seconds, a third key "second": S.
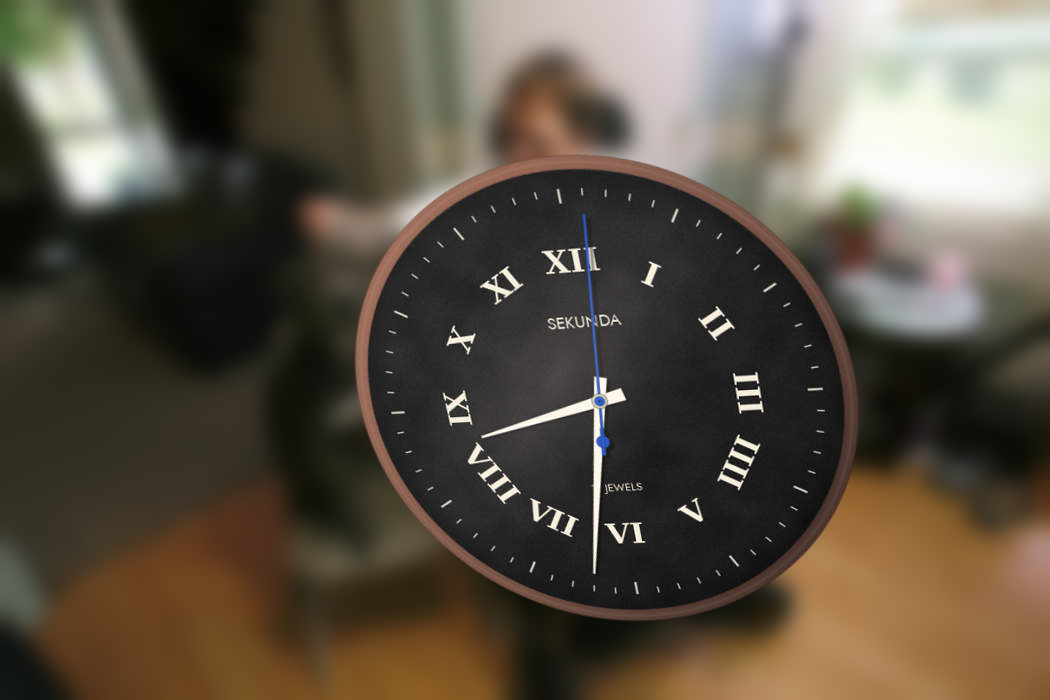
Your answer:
{"hour": 8, "minute": 32, "second": 1}
